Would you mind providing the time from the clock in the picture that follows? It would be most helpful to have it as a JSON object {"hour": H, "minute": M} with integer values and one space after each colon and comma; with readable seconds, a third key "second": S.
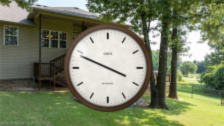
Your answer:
{"hour": 3, "minute": 49}
